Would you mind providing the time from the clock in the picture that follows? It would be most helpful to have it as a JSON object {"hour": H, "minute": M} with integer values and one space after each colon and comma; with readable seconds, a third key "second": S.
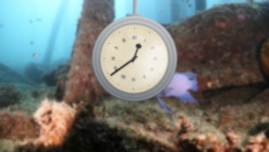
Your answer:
{"hour": 12, "minute": 39}
